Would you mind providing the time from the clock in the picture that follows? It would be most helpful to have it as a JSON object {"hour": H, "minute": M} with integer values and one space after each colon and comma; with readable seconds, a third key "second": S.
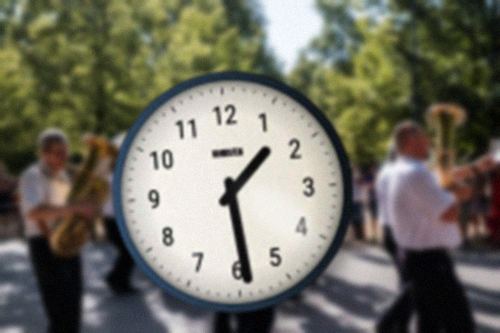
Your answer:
{"hour": 1, "minute": 29}
